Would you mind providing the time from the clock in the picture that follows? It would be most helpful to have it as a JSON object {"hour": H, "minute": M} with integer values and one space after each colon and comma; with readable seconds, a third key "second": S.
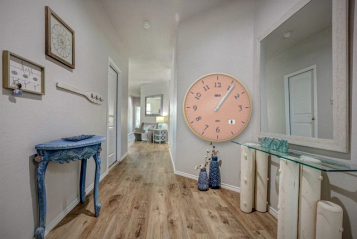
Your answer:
{"hour": 1, "minute": 6}
